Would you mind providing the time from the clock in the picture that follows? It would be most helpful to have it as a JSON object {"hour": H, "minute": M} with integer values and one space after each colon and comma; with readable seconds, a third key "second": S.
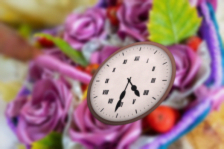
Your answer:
{"hour": 4, "minute": 31}
